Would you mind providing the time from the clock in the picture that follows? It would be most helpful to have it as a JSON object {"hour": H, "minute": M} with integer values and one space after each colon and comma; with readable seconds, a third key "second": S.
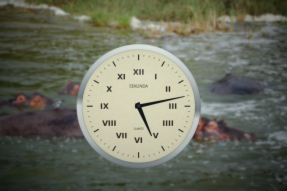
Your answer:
{"hour": 5, "minute": 13}
